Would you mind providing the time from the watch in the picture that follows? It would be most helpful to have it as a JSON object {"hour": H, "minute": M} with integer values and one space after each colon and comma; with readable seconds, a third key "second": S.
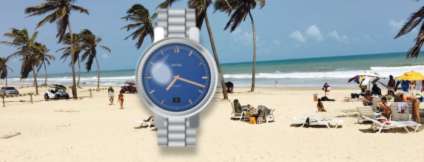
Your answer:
{"hour": 7, "minute": 18}
